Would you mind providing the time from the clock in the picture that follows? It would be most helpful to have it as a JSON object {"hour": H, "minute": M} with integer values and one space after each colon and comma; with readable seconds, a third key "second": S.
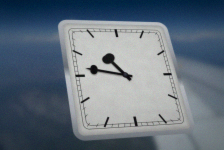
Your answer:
{"hour": 10, "minute": 47}
